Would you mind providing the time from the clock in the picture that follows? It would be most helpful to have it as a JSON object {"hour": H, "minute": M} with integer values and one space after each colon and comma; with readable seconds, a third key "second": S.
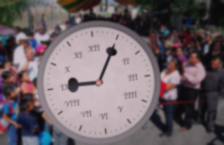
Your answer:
{"hour": 9, "minute": 5}
